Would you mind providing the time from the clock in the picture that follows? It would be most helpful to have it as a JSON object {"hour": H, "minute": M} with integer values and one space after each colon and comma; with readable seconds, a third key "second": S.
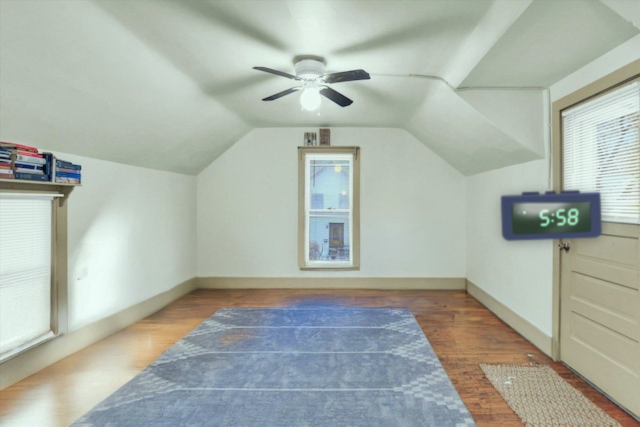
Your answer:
{"hour": 5, "minute": 58}
